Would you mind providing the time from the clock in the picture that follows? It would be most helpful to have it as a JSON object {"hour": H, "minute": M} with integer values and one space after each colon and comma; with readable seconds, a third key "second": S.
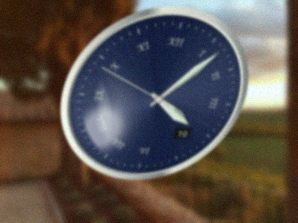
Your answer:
{"hour": 4, "minute": 6, "second": 49}
